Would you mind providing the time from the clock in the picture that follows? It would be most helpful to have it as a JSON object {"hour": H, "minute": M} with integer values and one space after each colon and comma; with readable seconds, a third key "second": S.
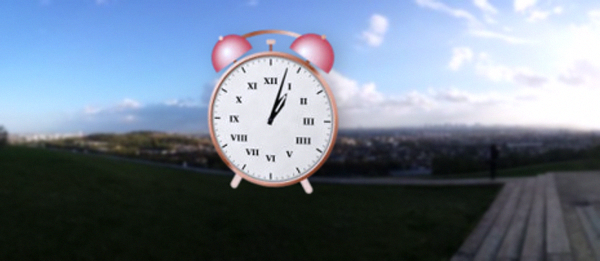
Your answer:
{"hour": 1, "minute": 3}
